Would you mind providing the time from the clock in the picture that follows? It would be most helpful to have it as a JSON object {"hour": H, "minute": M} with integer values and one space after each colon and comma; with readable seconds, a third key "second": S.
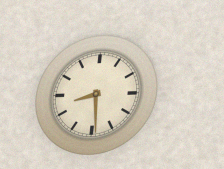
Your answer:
{"hour": 8, "minute": 29}
